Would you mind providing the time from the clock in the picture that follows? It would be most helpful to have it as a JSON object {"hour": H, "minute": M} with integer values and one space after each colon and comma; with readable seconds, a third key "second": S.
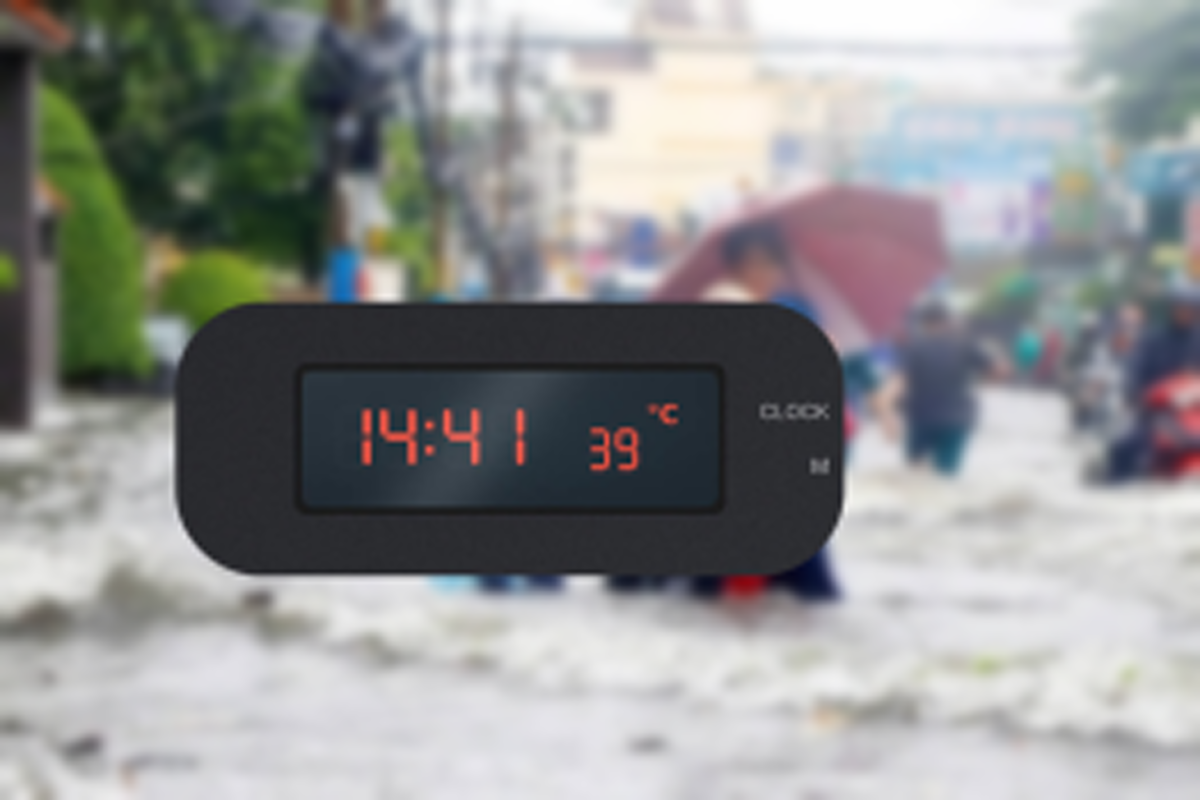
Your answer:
{"hour": 14, "minute": 41}
